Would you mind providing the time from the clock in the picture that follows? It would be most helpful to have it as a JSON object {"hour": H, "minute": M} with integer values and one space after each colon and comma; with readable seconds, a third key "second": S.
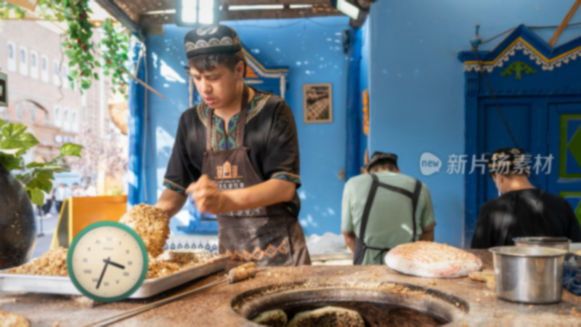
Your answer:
{"hour": 3, "minute": 33}
